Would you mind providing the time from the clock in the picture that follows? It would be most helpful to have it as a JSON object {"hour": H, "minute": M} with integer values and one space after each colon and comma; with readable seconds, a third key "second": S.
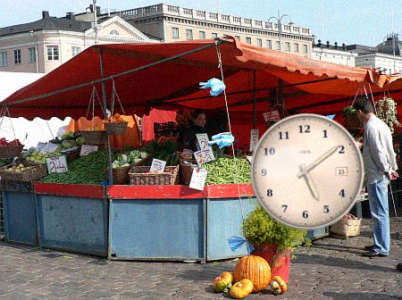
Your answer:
{"hour": 5, "minute": 9}
